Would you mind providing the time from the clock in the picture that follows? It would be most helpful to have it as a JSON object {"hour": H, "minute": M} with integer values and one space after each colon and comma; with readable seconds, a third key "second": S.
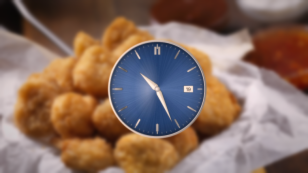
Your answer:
{"hour": 10, "minute": 26}
